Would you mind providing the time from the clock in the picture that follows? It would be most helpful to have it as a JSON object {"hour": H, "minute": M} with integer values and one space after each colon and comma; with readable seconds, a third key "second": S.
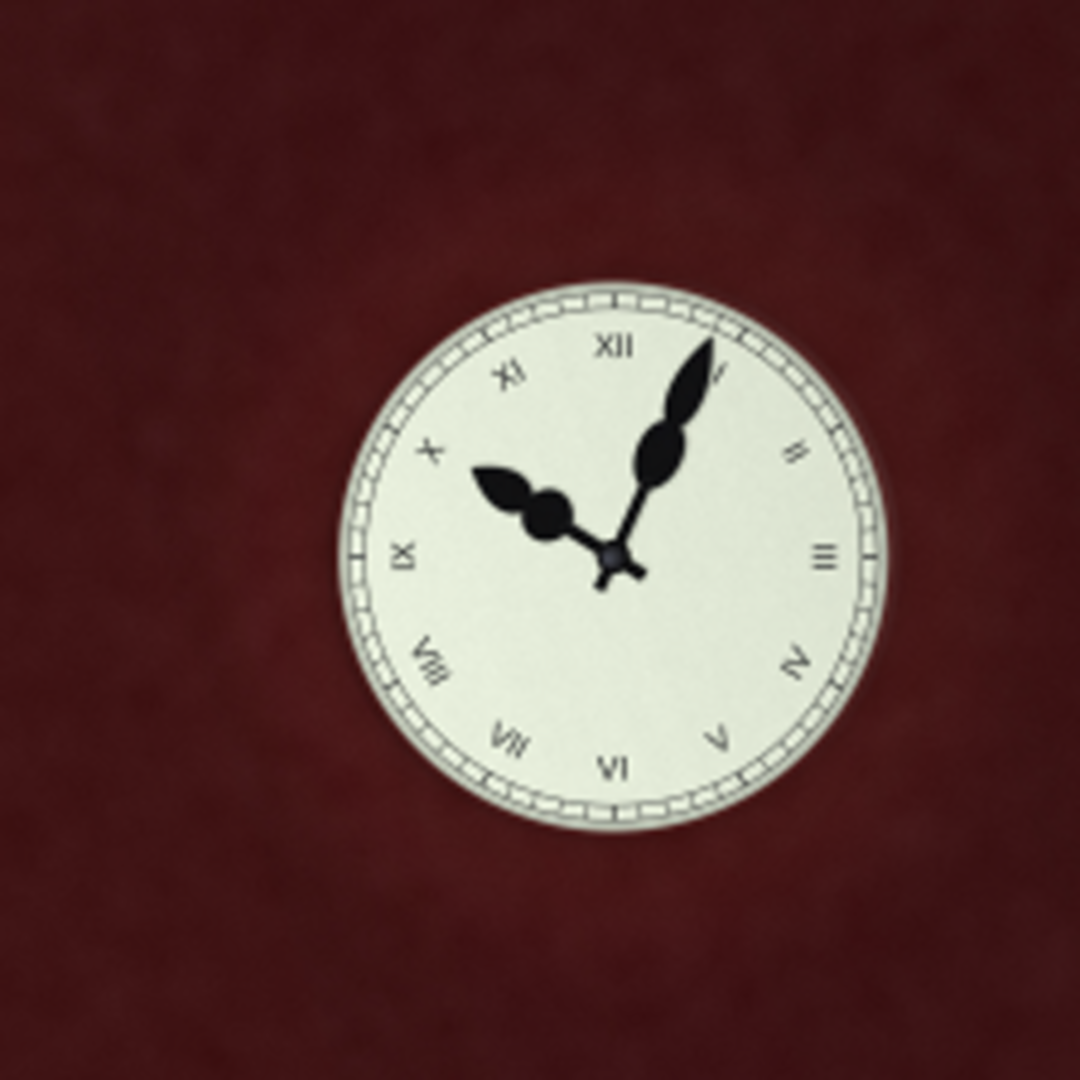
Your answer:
{"hour": 10, "minute": 4}
